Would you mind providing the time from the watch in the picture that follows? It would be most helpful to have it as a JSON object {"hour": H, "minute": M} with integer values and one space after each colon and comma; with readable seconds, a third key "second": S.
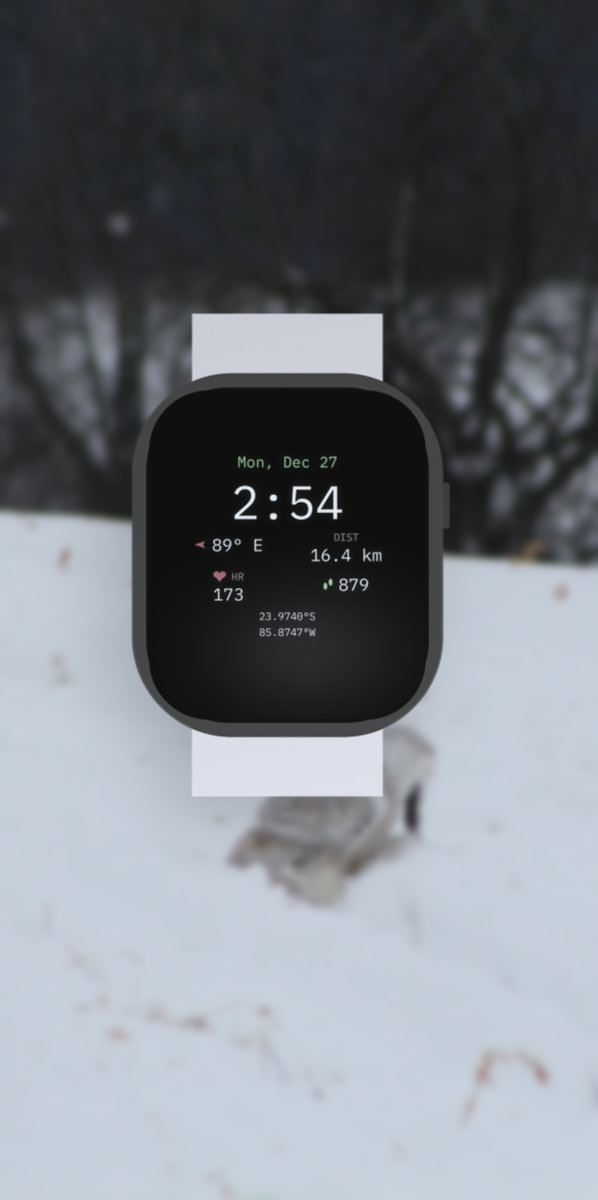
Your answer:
{"hour": 2, "minute": 54}
